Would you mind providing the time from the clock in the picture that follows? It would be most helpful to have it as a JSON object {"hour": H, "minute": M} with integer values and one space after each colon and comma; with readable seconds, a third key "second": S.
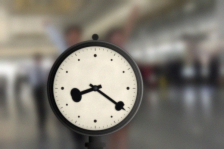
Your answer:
{"hour": 8, "minute": 21}
